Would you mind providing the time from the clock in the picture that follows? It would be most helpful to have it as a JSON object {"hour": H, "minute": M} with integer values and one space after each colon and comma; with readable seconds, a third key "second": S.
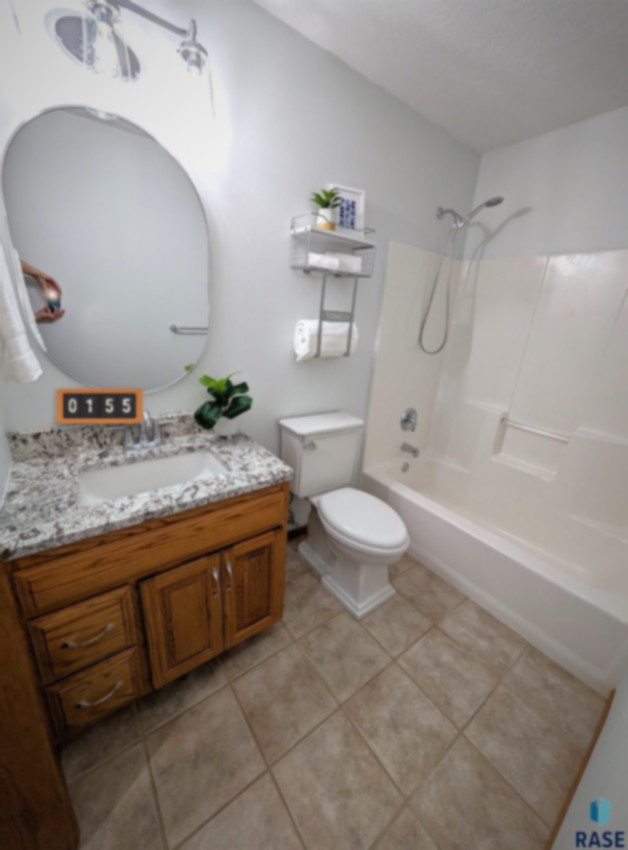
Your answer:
{"hour": 1, "minute": 55}
